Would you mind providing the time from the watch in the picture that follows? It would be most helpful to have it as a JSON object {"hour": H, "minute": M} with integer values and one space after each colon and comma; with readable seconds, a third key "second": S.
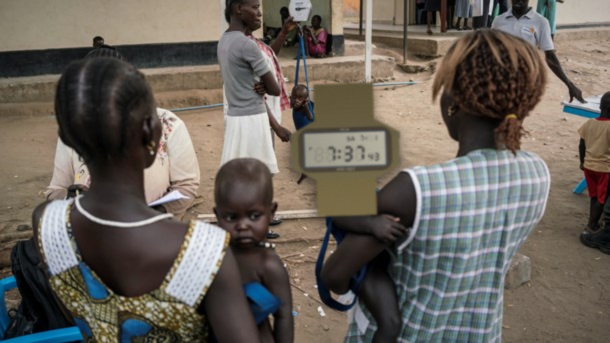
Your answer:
{"hour": 7, "minute": 37}
